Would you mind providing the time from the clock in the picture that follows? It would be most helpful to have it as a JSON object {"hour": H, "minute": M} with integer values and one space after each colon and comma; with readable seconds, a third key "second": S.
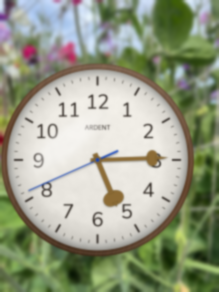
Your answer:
{"hour": 5, "minute": 14, "second": 41}
